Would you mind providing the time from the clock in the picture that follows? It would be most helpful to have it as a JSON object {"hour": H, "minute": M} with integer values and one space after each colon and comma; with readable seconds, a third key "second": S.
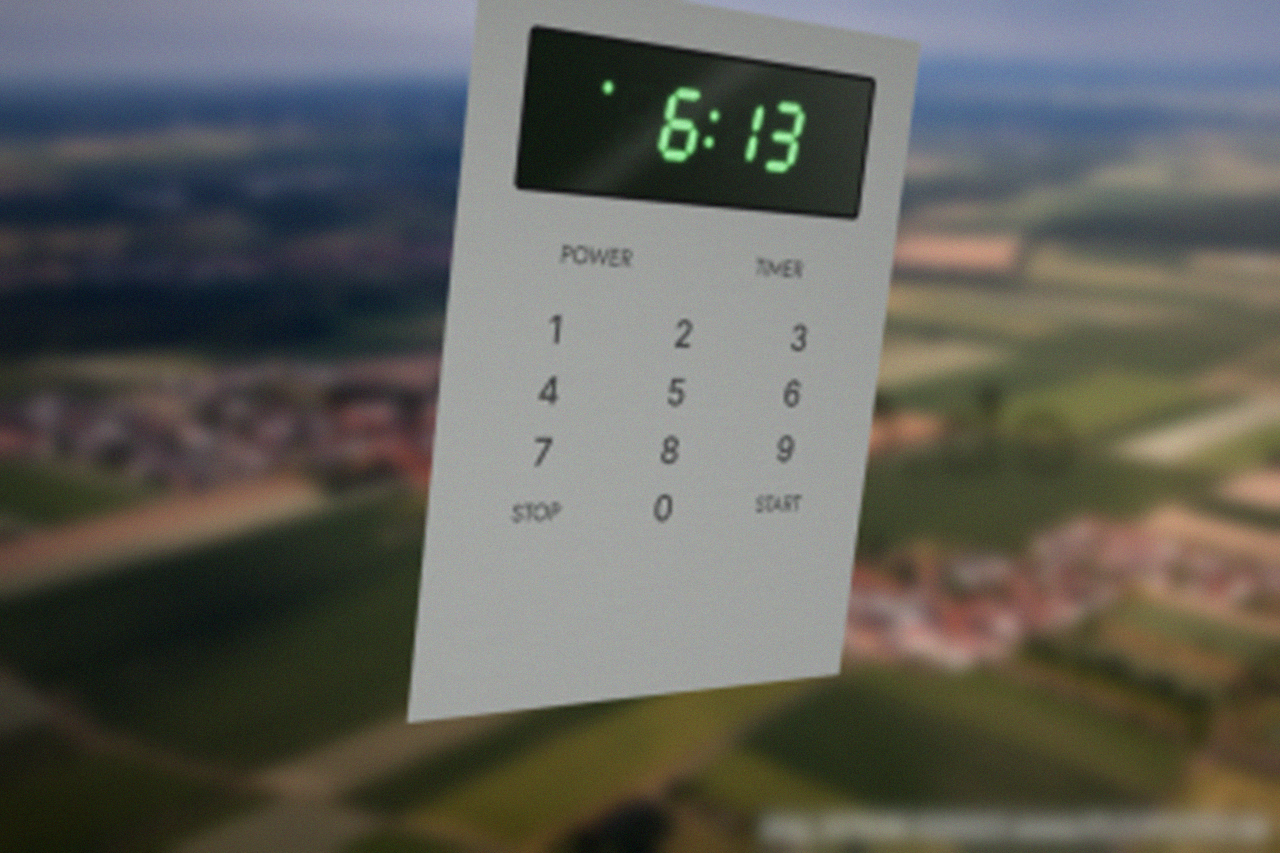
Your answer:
{"hour": 6, "minute": 13}
